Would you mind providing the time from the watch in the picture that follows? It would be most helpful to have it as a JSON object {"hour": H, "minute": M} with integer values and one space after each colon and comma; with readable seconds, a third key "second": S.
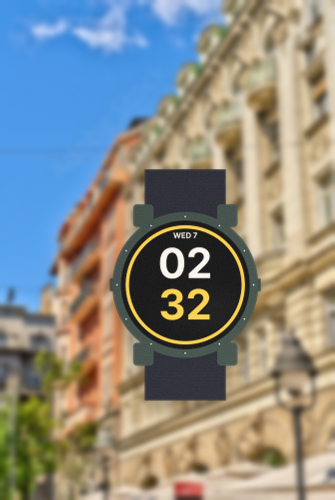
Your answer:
{"hour": 2, "minute": 32}
